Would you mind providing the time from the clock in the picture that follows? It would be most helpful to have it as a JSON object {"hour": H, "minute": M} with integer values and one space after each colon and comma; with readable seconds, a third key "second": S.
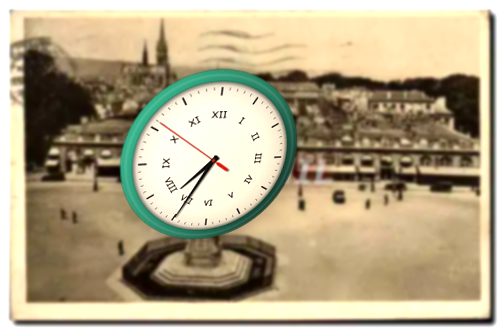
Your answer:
{"hour": 7, "minute": 34, "second": 51}
